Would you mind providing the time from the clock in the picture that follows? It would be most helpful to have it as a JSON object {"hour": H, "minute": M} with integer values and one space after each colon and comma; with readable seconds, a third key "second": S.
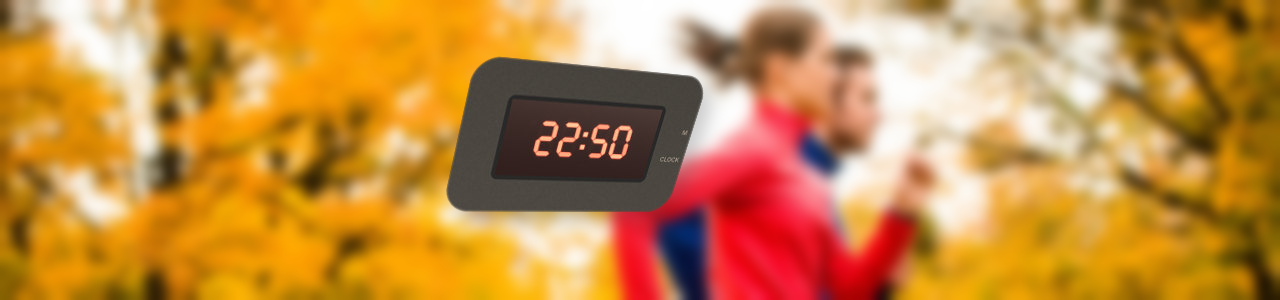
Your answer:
{"hour": 22, "minute": 50}
